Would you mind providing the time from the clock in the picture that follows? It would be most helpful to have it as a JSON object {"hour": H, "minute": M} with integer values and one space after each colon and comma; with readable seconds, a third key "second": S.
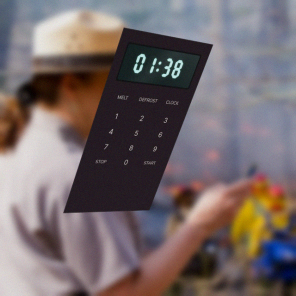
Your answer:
{"hour": 1, "minute": 38}
